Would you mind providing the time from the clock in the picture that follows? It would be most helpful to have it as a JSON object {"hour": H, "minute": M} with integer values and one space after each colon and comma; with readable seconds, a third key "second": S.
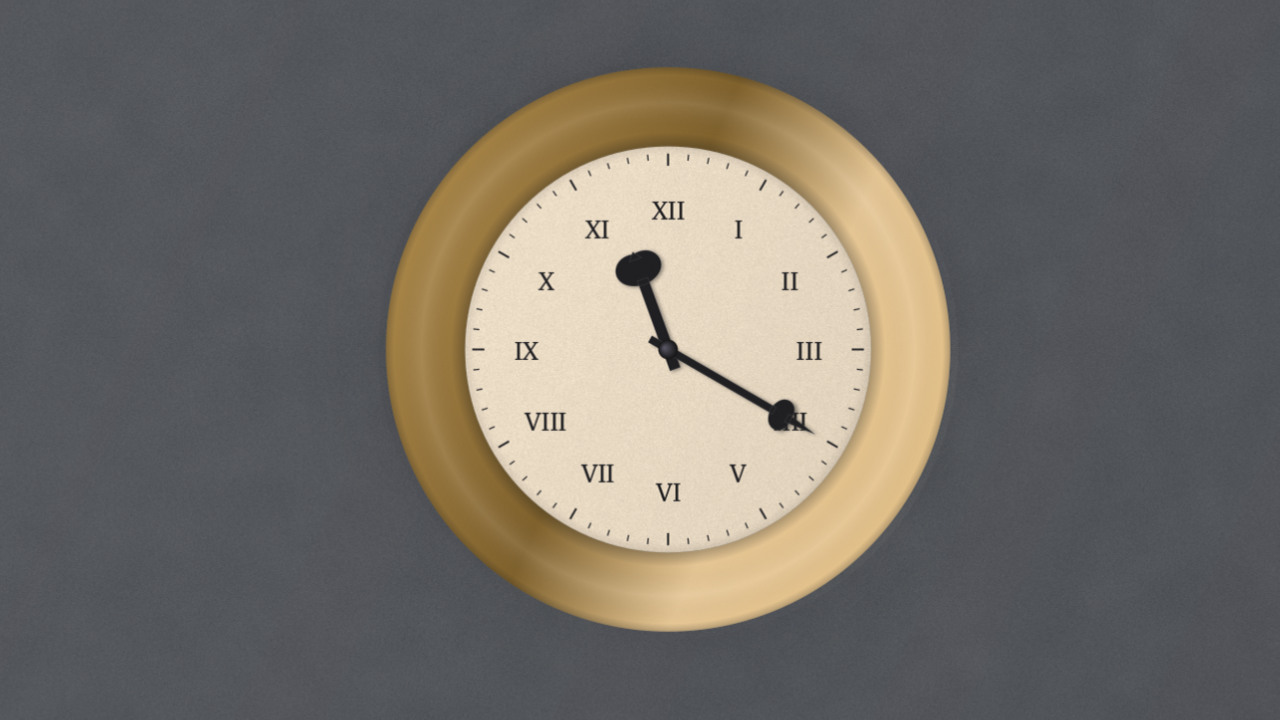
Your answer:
{"hour": 11, "minute": 20}
